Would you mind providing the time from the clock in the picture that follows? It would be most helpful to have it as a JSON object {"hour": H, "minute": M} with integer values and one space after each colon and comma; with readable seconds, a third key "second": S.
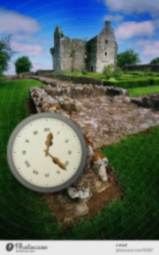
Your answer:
{"hour": 12, "minute": 22}
